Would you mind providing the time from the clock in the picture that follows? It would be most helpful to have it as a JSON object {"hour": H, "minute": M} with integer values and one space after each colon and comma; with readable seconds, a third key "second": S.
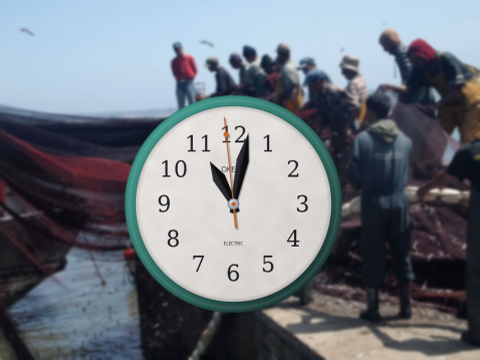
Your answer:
{"hour": 11, "minute": 1, "second": 59}
